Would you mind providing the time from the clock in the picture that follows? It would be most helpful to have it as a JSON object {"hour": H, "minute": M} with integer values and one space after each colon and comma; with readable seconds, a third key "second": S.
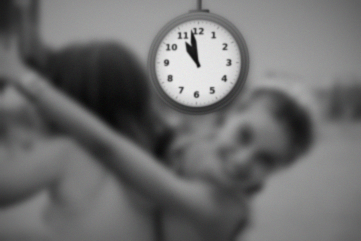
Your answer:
{"hour": 10, "minute": 58}
